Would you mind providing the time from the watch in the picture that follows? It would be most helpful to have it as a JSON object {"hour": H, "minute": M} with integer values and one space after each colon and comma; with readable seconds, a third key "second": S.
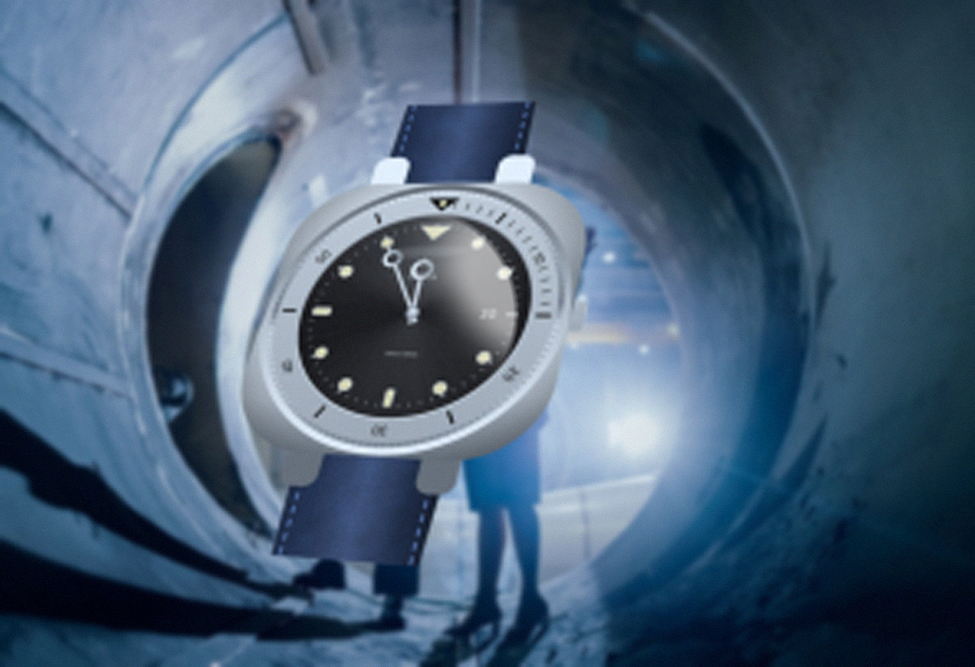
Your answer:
{"hour": 11, "minute": 55}
